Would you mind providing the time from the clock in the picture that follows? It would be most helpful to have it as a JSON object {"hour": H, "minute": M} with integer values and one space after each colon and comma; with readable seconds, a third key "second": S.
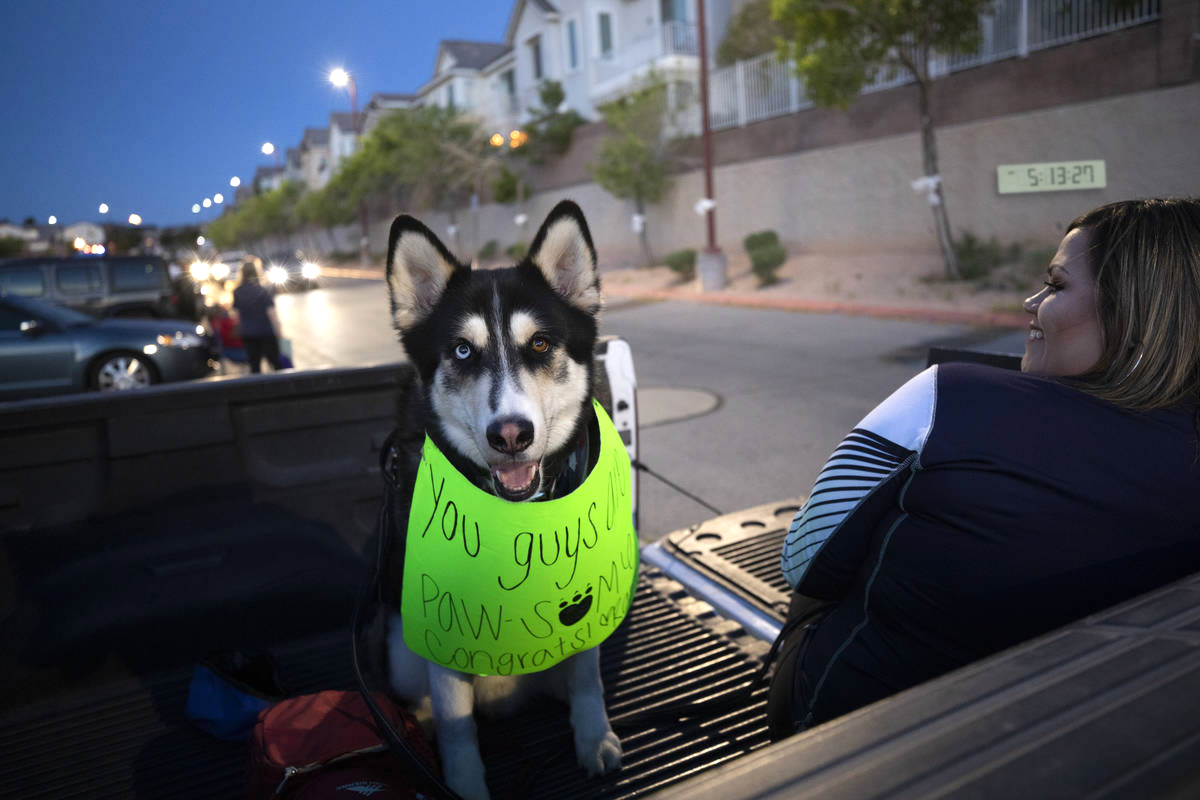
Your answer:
{"hour": 5, "minute": 13, "second": 27}
